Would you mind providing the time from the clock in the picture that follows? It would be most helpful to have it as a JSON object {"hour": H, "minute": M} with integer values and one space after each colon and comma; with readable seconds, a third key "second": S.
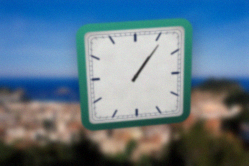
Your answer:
{"hour": 1, "minute": 6}
